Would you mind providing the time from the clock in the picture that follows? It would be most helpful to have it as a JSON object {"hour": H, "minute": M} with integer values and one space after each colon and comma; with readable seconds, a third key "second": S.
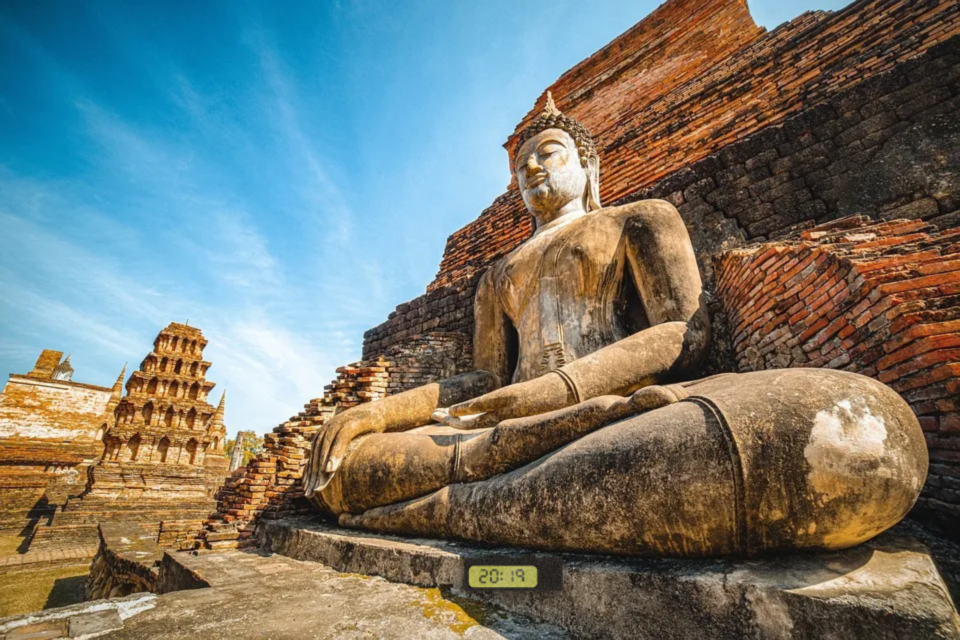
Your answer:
{"hour": 20, "minute": 19}
